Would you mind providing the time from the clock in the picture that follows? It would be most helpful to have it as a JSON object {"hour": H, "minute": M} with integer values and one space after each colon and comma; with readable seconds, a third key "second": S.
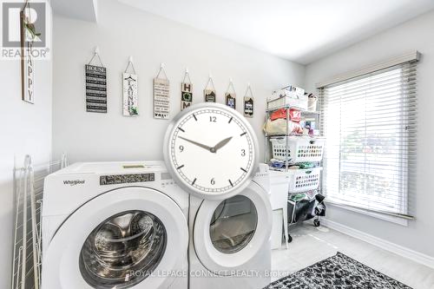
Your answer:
{"hour": 1, "minute": 48}
